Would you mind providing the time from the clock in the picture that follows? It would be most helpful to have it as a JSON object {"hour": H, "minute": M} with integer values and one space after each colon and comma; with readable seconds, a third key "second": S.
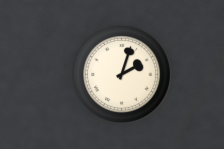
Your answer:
{"hour": 2, "minute": 3}
